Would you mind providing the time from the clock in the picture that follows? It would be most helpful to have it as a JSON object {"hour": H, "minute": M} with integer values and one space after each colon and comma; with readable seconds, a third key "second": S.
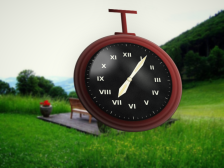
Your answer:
{"hour": 7, "minute": 6}
